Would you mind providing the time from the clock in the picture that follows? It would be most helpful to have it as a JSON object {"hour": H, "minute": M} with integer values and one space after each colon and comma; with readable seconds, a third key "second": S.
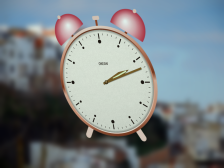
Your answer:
{"hour": 2, "minute": 12}
